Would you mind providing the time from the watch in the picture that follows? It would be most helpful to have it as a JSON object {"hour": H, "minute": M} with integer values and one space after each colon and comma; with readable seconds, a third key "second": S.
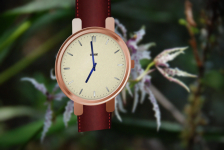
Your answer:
{"hour": 6, "minute": 59}
